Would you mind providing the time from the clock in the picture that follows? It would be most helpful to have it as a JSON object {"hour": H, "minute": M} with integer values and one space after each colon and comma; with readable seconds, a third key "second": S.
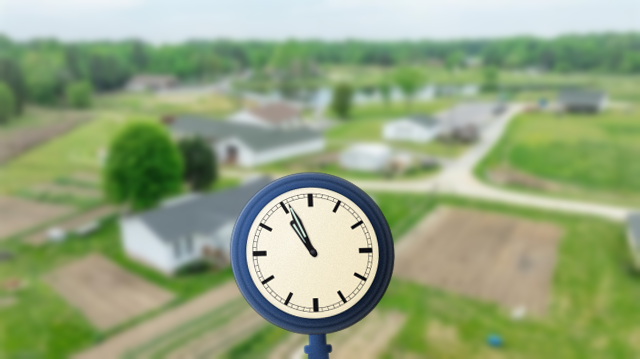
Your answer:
{"hour": 10, "minute": 56}
